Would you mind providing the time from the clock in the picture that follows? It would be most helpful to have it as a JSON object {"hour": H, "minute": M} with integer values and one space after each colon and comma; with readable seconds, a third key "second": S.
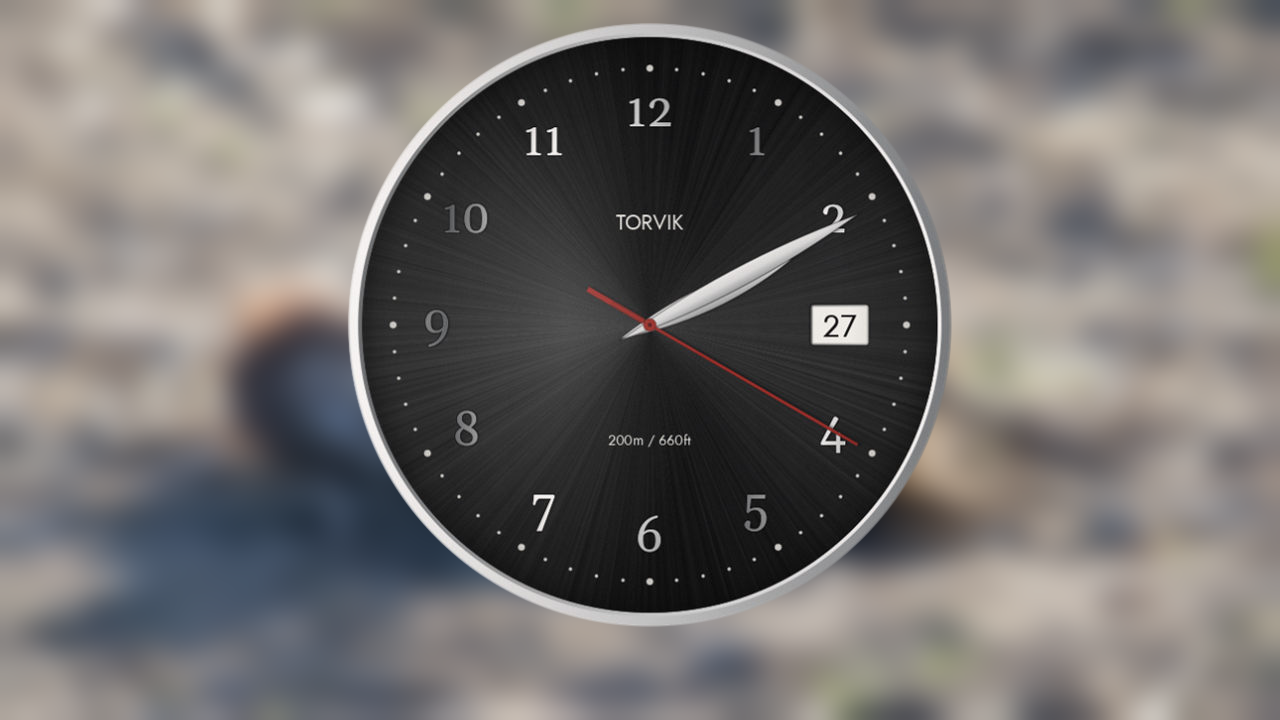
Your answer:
{"hour": 2, "minute": 10, "second": 20}
